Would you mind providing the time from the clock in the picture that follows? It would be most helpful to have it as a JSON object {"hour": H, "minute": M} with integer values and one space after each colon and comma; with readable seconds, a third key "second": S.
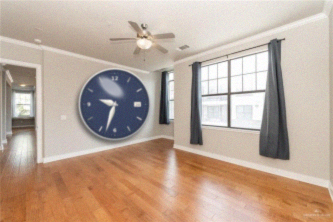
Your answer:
{"hour": 9, "minute": 33}
